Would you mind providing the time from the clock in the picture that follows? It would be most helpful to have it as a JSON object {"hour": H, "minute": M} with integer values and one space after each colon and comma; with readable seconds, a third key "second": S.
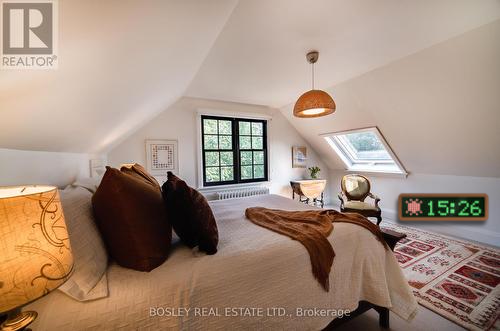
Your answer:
{"hour": 15, "minute": 26}
